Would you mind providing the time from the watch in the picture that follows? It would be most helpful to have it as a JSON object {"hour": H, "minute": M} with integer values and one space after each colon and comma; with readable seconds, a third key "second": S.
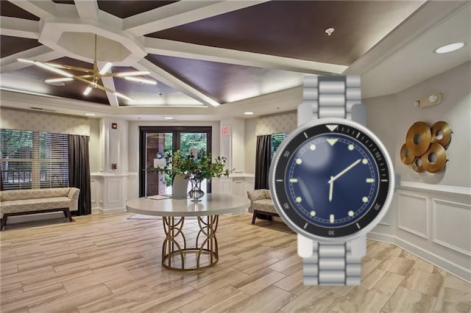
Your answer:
{"hour": 6, "minute": 9}
